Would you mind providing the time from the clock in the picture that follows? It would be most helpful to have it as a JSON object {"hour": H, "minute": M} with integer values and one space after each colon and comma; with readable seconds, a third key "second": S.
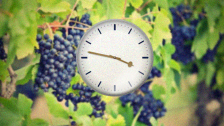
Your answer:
{"hour": 3, "minute": 47}
